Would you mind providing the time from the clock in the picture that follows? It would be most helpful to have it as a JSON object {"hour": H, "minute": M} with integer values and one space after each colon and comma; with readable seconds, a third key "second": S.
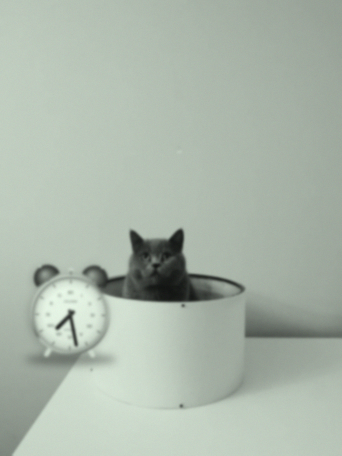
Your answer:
{"hour": 7, "minute": 28}
